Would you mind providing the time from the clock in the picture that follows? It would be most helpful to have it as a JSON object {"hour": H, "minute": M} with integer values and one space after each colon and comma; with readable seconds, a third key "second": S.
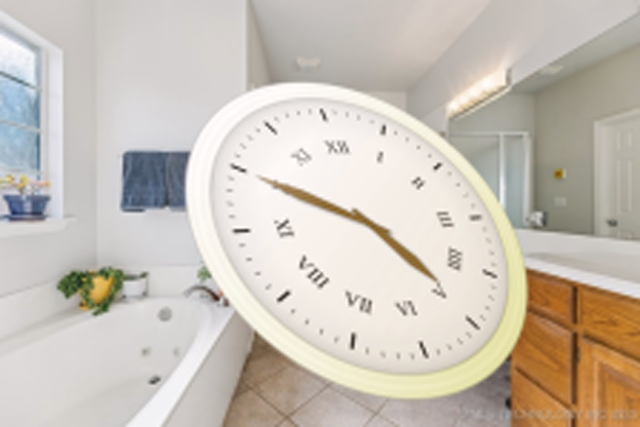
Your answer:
{"hour": 4, "minute": 50}
